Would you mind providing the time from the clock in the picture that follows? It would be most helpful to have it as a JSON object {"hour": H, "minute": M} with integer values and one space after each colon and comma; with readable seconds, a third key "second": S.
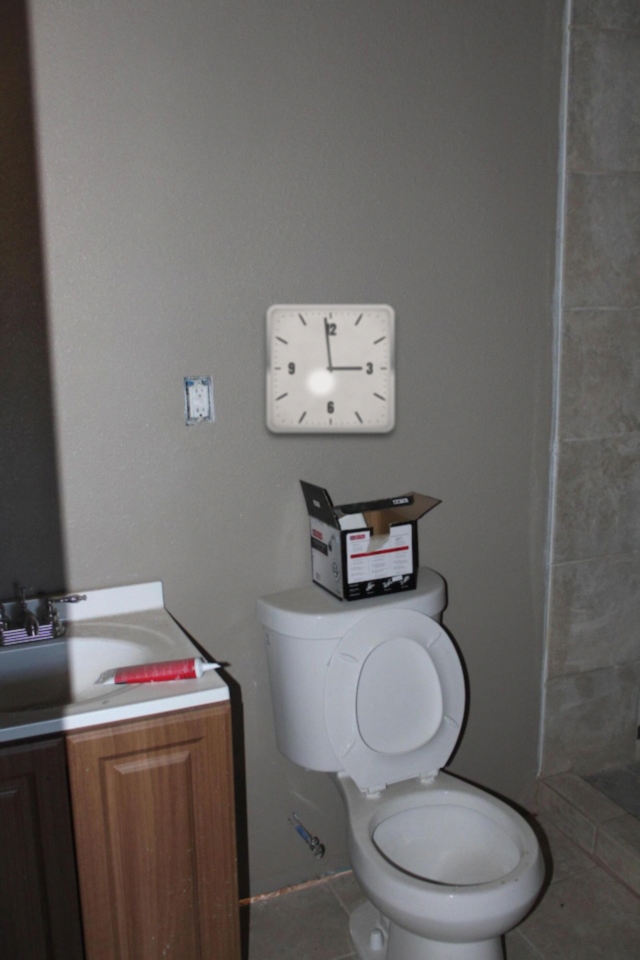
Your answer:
{"hour": 2, "minute": 59}
